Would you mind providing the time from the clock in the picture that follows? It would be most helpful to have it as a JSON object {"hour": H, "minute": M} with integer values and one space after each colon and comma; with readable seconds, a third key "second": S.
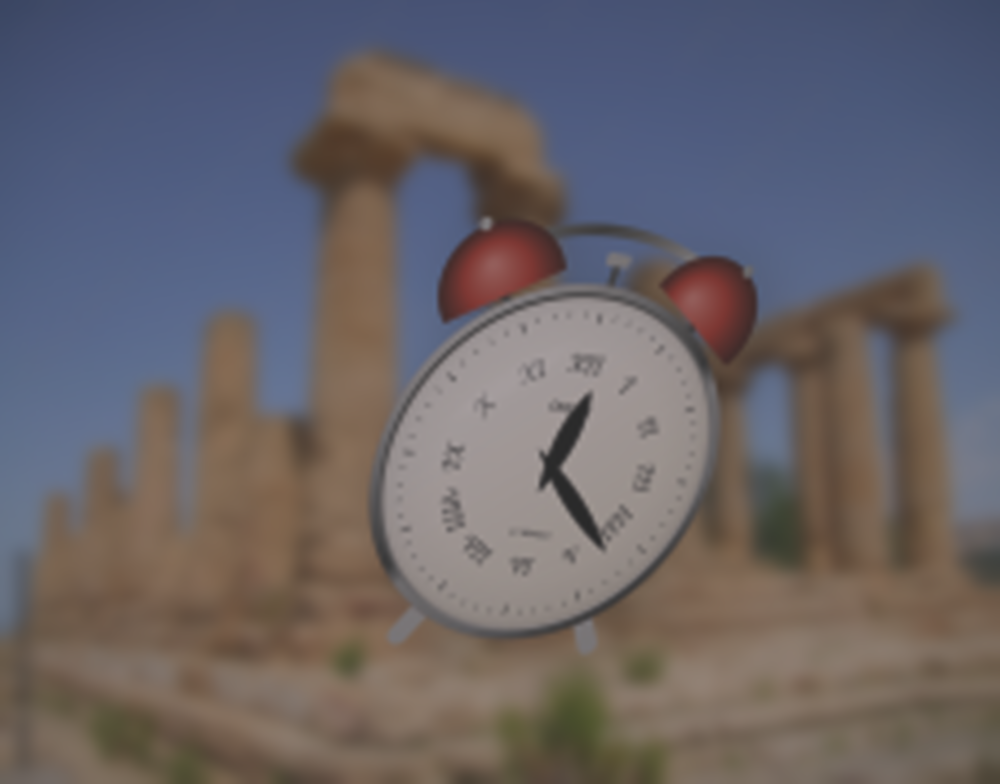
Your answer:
{"hour": 12, "minute": 22}
